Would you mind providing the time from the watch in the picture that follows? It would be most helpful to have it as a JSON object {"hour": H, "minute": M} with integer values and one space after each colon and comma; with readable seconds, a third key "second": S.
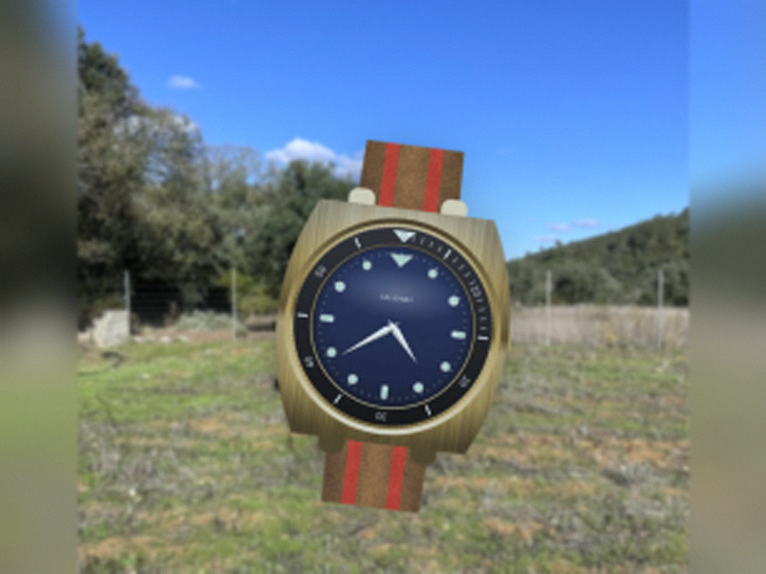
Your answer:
{"hour": 4, "minute": 39}
